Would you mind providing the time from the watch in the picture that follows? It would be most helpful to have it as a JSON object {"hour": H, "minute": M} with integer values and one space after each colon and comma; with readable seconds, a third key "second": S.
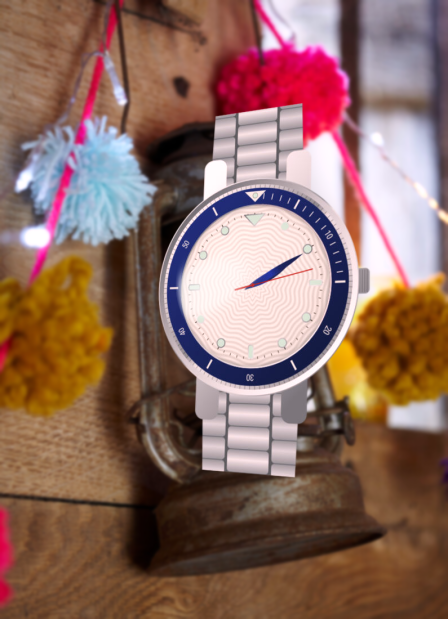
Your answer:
{"hour": 2, "minute": 10, "second": 13}
